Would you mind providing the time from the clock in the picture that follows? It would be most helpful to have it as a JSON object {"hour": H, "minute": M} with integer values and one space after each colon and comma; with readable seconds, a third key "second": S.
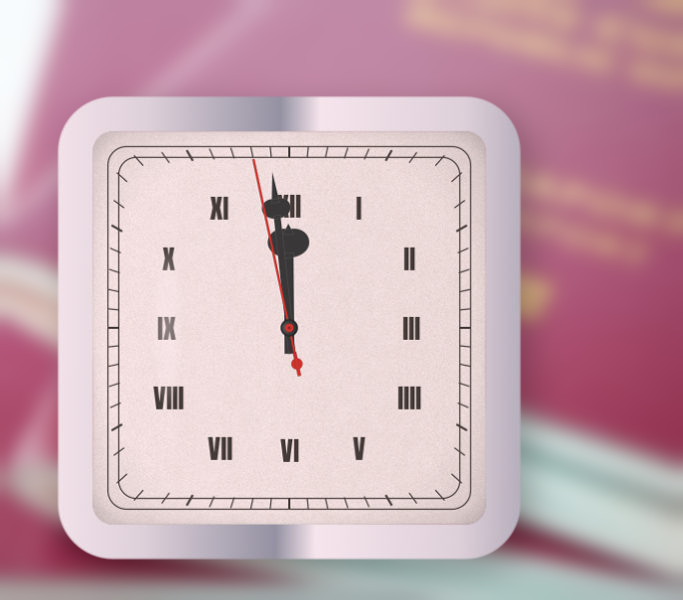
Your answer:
{"hour": 11, "minute": 58, "second": 58}
